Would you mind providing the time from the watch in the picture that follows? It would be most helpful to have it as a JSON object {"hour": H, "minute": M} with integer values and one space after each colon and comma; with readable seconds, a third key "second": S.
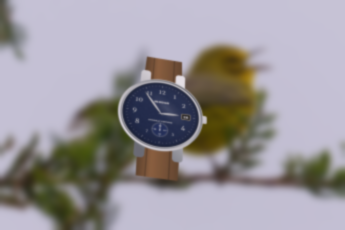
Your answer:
{"hour": 2, "minute": 54}
